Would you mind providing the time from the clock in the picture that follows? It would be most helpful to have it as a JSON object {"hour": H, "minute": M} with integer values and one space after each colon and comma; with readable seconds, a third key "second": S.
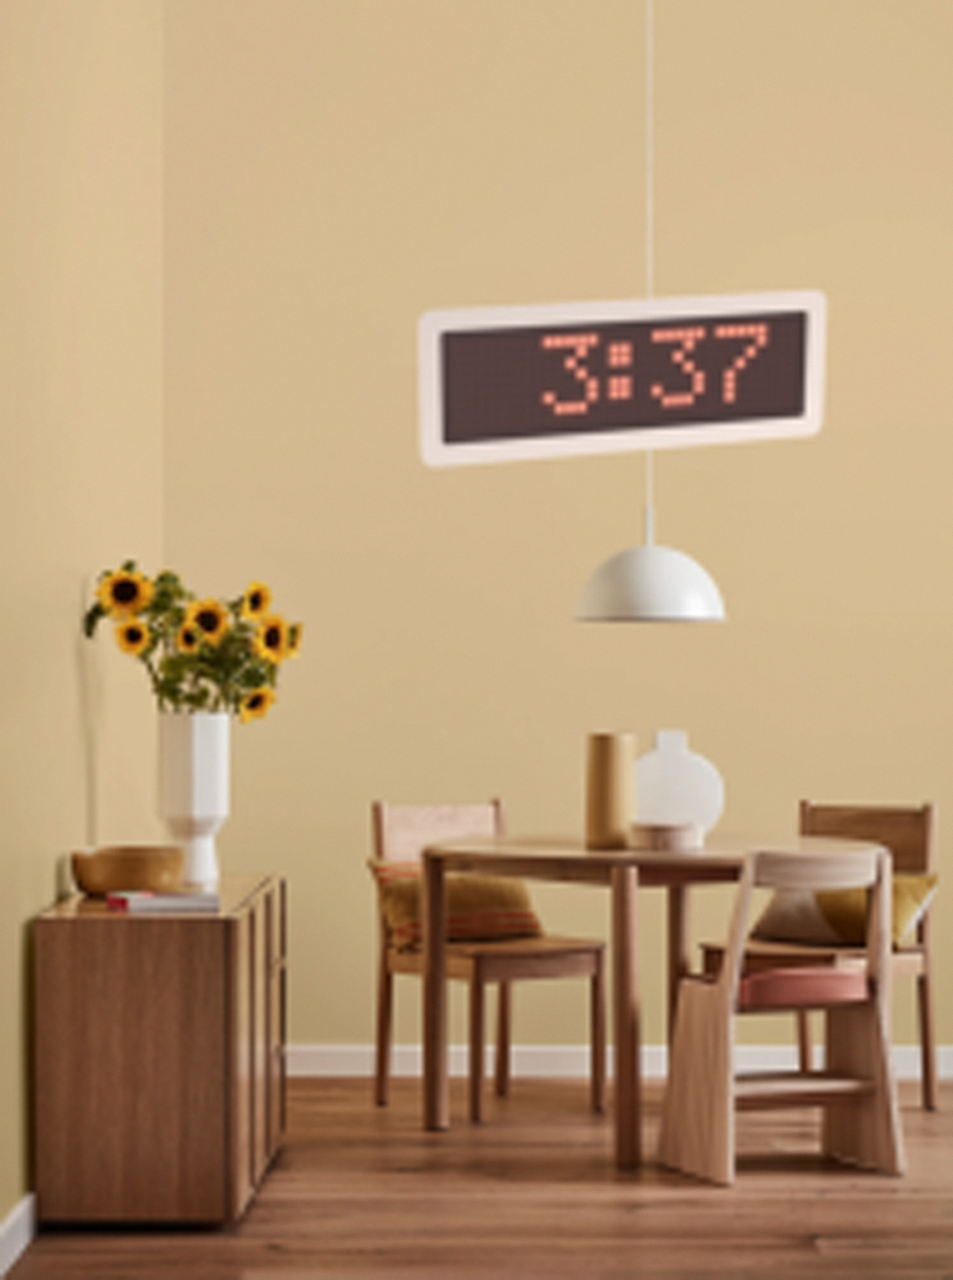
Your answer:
{"hour": 3, "minute": 37}
